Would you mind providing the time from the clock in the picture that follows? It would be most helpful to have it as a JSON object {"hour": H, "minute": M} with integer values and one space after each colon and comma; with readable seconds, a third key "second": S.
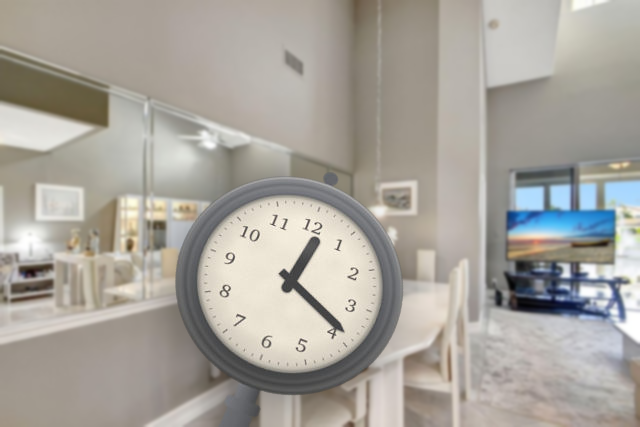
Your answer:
{"hour": 12, "minute": 19}
